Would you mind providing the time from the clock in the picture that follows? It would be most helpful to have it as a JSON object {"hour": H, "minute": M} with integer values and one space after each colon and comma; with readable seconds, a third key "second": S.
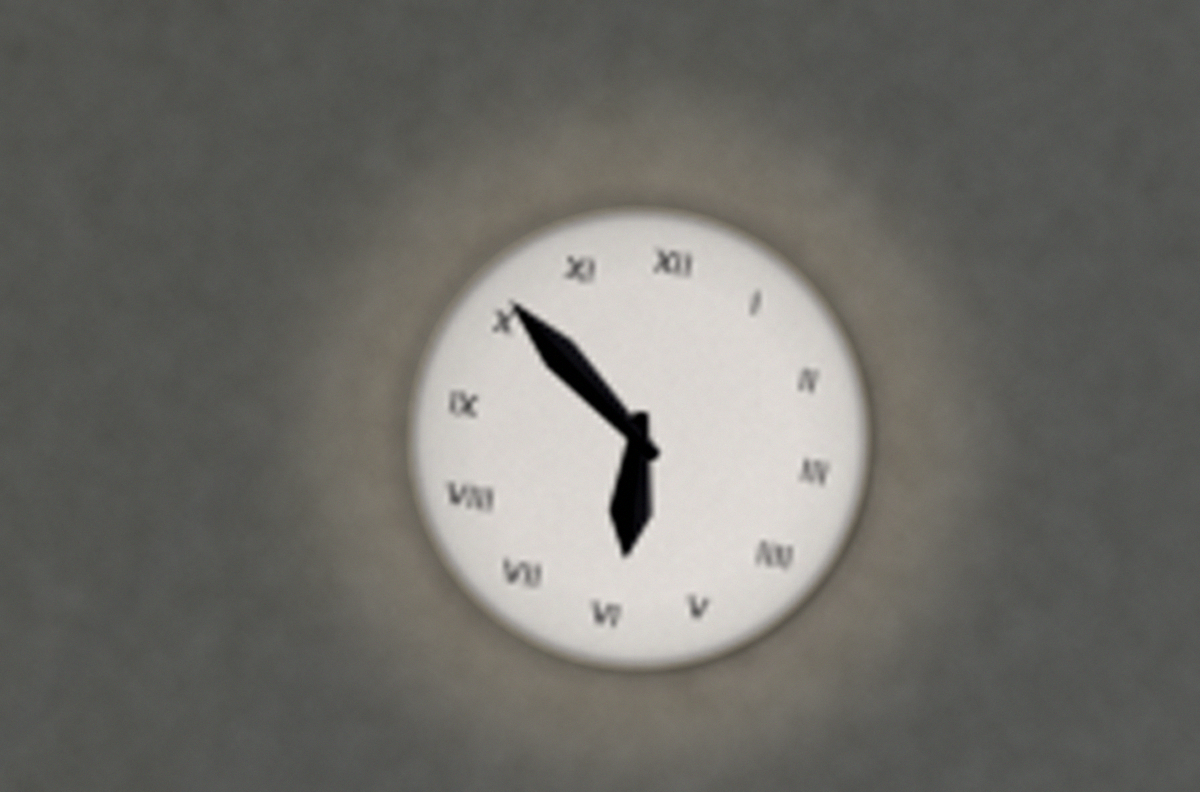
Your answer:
{"hour": 5, "minute": 51}
